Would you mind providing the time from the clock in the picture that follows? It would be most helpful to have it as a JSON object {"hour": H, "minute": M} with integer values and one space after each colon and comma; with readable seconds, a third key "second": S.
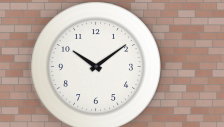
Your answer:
{"hour": 10, "minute": 9}
